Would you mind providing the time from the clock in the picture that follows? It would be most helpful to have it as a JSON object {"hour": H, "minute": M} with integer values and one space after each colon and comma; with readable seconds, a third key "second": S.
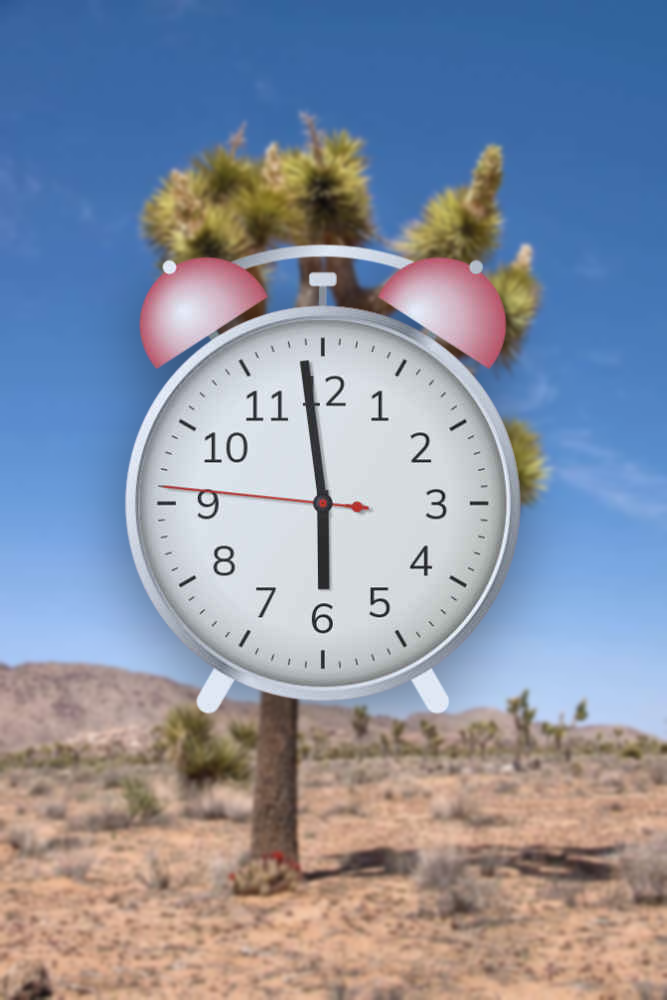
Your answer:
{"hour": 5, "minute": 58, "second": 46}
